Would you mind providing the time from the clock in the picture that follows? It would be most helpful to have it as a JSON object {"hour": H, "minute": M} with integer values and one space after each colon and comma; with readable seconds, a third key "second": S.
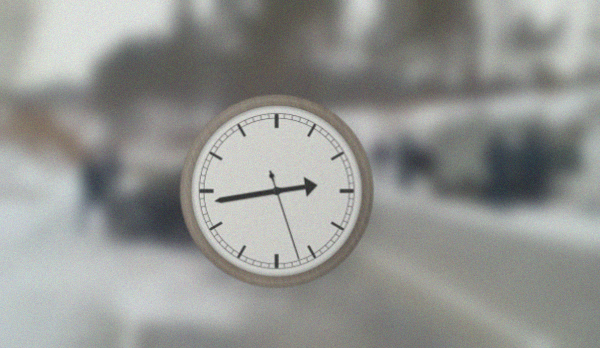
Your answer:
{"hour": 2, "minute": 43, "second": 27}
